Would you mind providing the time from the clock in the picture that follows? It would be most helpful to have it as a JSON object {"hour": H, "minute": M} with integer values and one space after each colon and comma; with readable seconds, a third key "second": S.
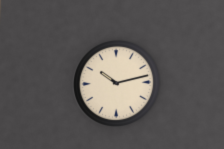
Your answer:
{"hour": 10, "minute": 13}
